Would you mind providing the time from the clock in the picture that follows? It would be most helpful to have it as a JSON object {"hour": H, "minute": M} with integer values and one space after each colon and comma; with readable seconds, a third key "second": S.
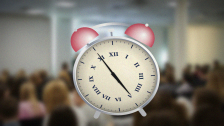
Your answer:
{"hour": 4, "minute": 55}
